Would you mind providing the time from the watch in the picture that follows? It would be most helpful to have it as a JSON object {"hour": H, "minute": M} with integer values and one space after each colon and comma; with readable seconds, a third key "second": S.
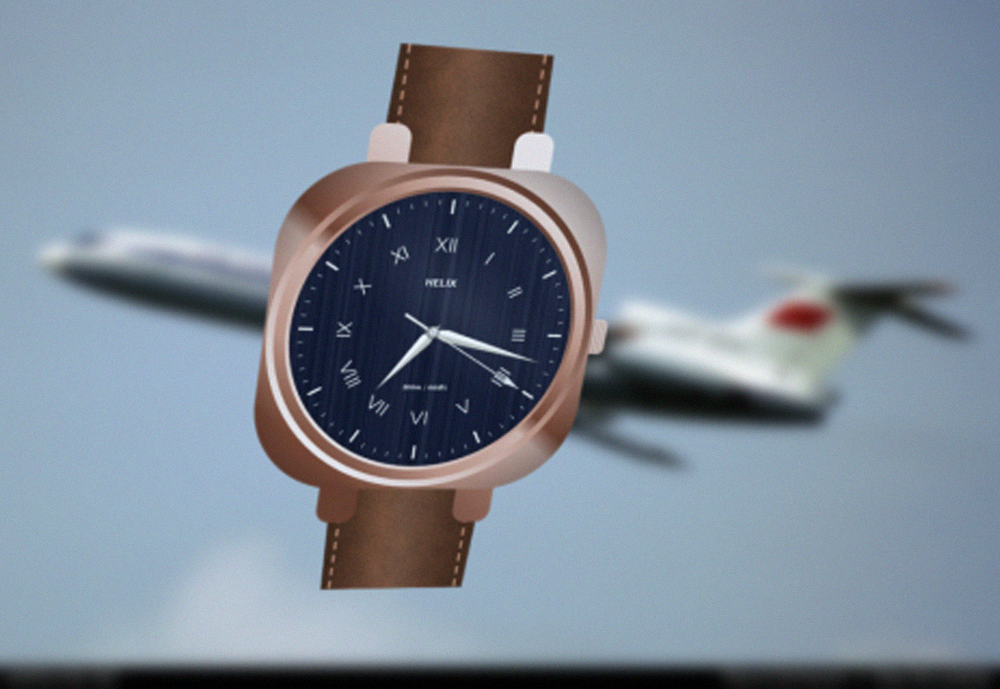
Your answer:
{"hour": 7, "minute": 17, "second": 20}
